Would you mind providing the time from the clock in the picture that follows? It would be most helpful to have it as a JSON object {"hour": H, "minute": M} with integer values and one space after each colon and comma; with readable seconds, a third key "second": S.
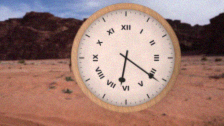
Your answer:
{"hour": 6, "minute": 21}
